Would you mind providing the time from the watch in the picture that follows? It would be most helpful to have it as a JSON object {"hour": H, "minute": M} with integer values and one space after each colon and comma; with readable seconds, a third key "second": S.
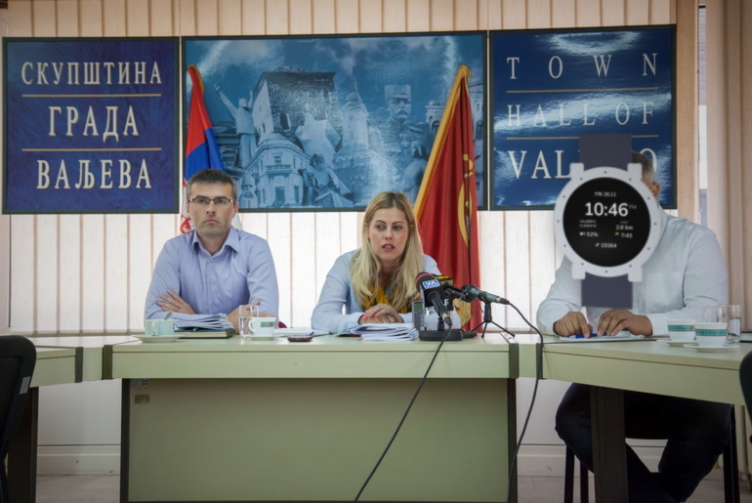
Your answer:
{"hour": 10, "minute": 46}
